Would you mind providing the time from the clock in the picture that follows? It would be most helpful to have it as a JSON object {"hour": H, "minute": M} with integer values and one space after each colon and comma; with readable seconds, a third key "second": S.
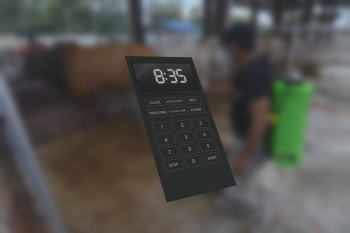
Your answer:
{"hour": 8, "minute": 35}
